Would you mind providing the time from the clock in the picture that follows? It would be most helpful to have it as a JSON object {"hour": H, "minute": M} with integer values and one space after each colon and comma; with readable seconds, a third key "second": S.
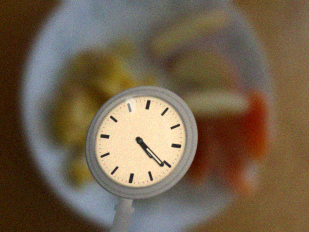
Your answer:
{"hour": 4, "minute": 21}
